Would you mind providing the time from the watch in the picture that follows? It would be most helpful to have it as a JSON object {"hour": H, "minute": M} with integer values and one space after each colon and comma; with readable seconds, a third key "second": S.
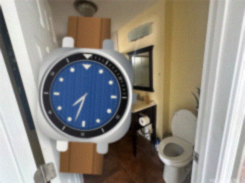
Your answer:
{"hour": 7, "minute": 33}
